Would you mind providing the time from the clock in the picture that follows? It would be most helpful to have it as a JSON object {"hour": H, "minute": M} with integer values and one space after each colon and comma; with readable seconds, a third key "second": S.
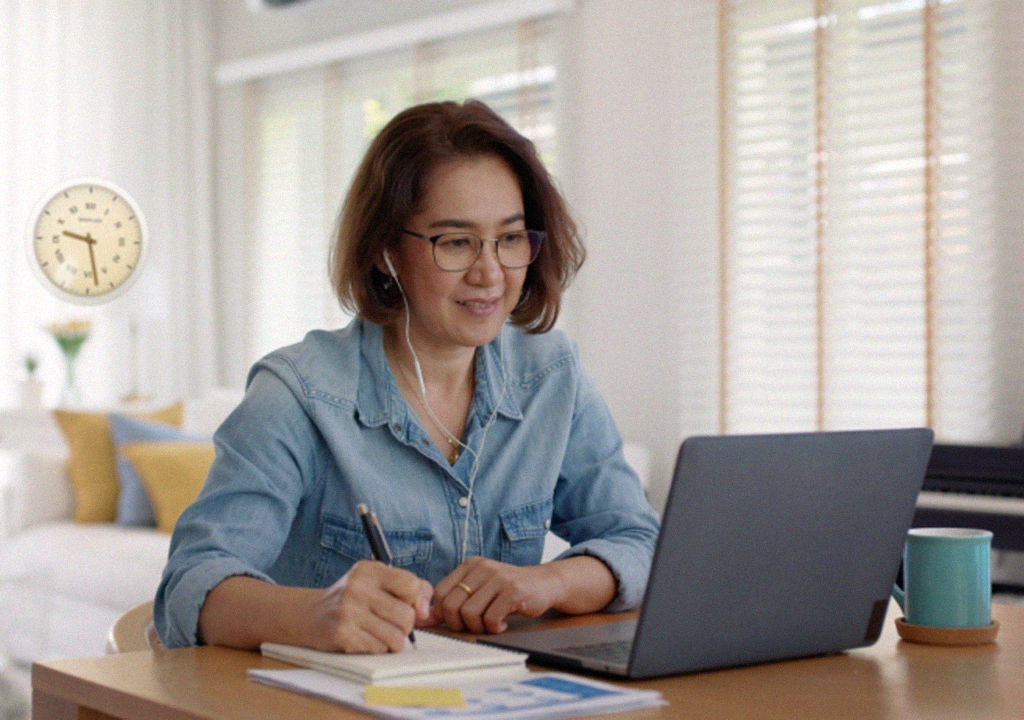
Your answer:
{"hour": 9, "minute": 28}
